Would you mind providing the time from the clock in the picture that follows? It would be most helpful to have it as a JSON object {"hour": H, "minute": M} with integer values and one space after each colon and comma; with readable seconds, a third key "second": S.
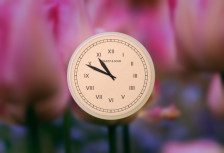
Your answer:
{"hour": 10, "minute": 49}
